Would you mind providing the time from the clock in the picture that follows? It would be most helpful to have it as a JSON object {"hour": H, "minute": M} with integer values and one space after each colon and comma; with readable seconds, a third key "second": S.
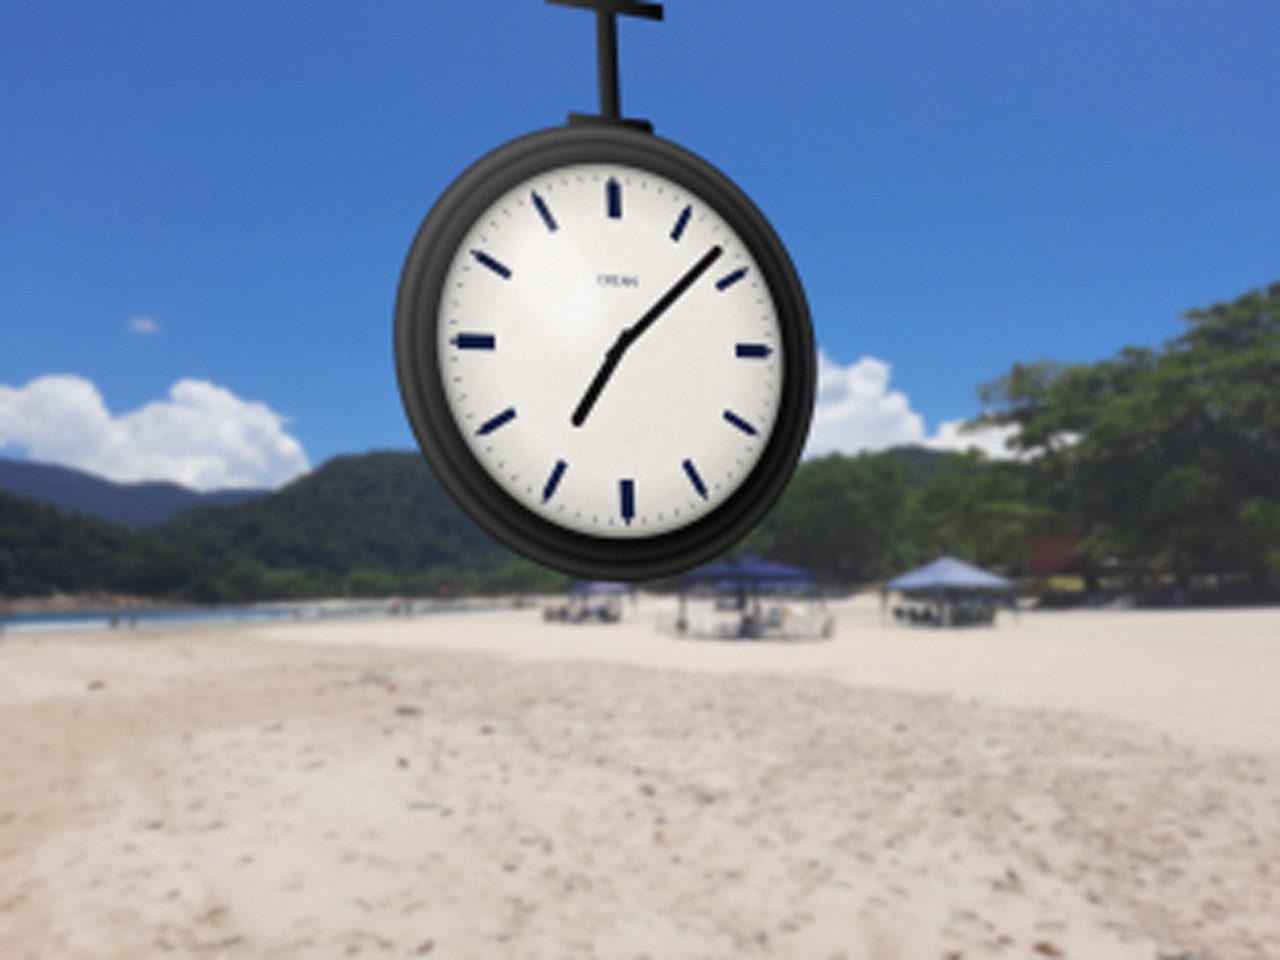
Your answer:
{"hour": 7, "minute": 8}
